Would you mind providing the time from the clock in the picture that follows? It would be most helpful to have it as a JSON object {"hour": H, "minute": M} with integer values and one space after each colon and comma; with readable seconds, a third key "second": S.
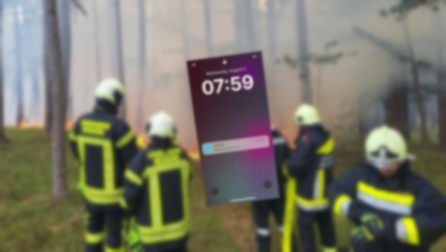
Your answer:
{"hour": 7, "minute": 59}
